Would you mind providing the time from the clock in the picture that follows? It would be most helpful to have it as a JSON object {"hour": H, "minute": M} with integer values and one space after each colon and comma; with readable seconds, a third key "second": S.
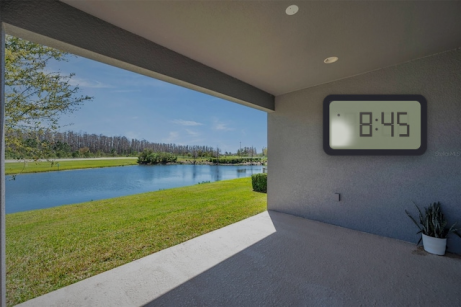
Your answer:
{"hour": 8, "minute": 45}
